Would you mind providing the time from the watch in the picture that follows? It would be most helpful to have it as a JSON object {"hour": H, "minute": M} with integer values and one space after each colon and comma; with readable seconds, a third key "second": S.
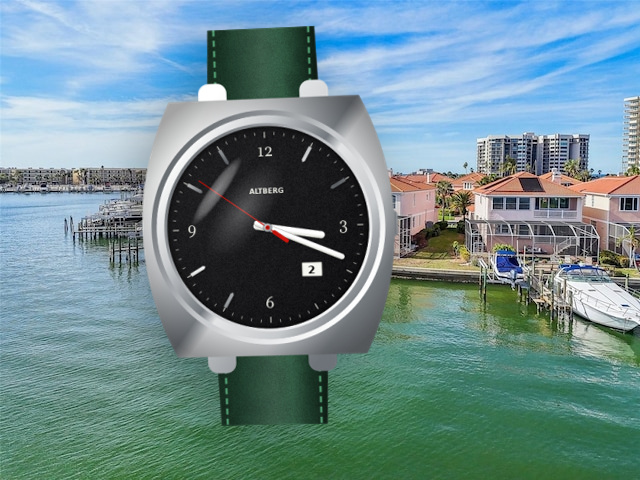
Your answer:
{"hour": 3, "minute": 18, "second": 51}
